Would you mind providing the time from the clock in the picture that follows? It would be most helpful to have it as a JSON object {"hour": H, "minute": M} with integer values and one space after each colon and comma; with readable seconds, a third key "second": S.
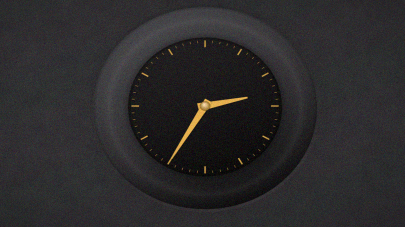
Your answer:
{"hour": 2, "minute": 35}
